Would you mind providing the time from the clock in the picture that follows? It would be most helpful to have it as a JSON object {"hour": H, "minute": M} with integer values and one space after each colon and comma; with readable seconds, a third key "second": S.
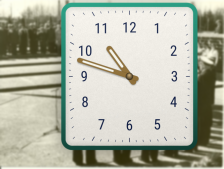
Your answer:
{"hour": 10, "minute": 48}
